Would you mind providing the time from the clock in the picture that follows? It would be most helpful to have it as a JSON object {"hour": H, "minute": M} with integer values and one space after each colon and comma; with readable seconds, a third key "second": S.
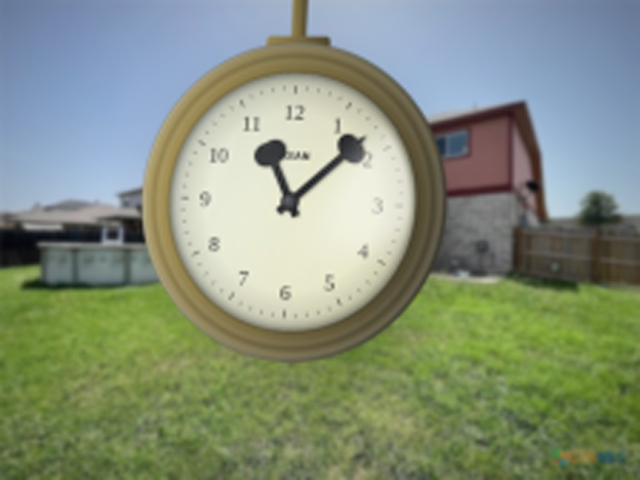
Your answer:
{"hour": 11, "minute": 8}
